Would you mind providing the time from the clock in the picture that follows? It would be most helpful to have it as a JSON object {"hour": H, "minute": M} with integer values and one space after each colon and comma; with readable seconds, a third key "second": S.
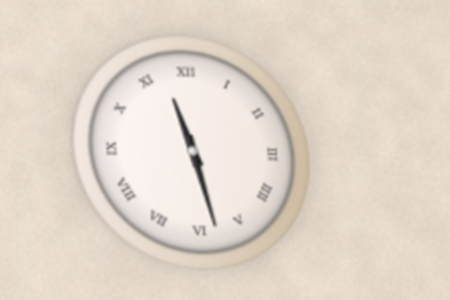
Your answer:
{"hour": 11, "minute": 28}
